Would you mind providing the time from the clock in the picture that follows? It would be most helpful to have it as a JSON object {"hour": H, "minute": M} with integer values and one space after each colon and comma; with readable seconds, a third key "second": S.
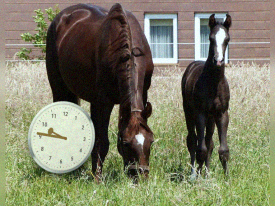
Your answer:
{"hour": 9, "minute": 46}
